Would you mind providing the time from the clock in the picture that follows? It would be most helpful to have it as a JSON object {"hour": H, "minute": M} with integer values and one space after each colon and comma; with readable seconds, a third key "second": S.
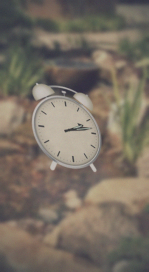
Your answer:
{"hour": 2, "minute": 13}
